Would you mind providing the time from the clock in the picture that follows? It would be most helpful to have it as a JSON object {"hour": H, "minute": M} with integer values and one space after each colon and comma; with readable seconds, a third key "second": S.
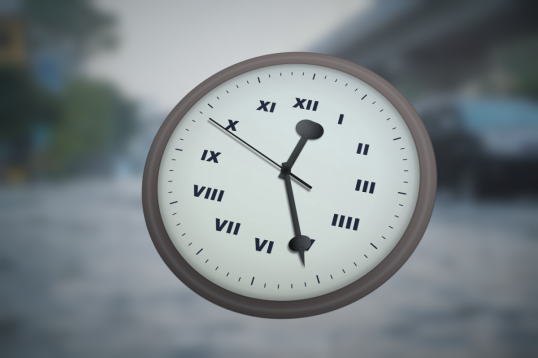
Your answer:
{"hour": 12, "minute": 25, "second": 49}
